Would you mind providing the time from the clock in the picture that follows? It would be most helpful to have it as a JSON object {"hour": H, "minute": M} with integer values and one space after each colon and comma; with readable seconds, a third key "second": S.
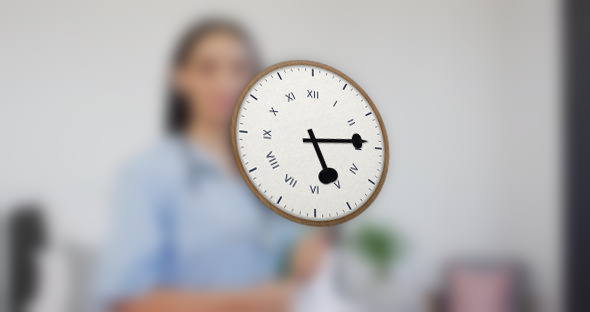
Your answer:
{"hour": 5, "minute": 14}
